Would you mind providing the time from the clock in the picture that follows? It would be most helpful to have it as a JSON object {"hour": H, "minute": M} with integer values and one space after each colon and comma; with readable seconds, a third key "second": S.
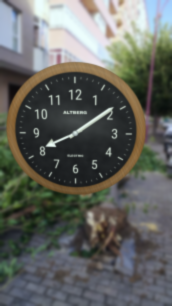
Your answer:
{"hour": 8, "minute": 9}
